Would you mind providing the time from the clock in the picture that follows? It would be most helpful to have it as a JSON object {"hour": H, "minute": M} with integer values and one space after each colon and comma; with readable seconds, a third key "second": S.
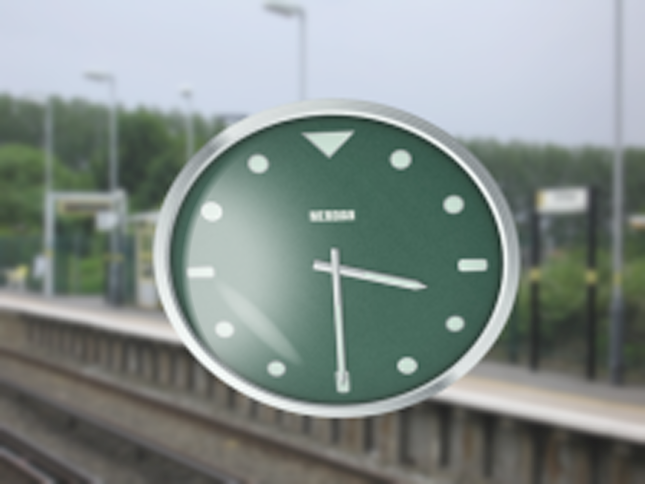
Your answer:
{"hour": 3, "minute": 30}
